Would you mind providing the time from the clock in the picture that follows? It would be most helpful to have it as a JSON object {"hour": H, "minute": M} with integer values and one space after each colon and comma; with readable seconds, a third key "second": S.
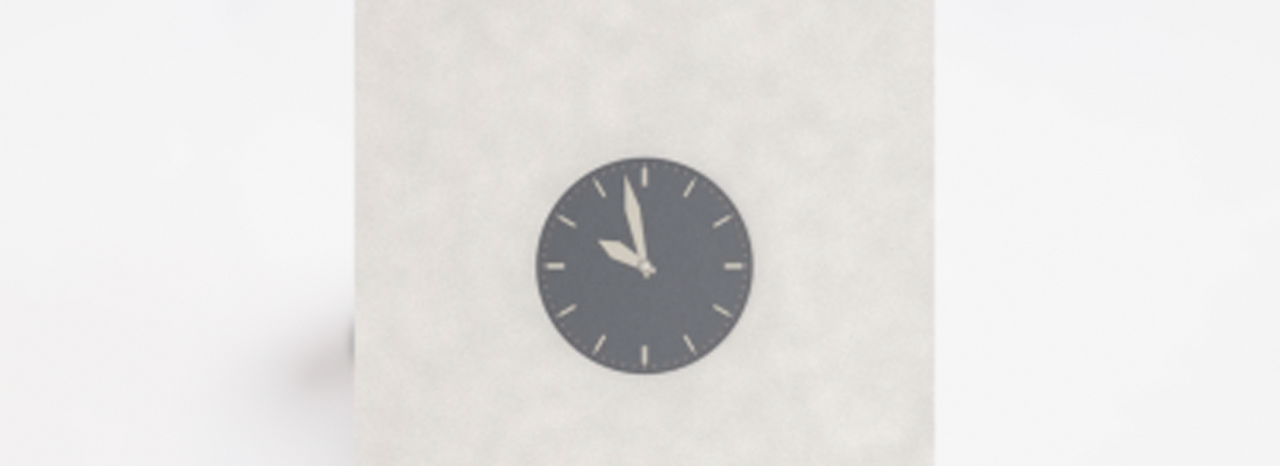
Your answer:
{"hour": 9, "minute": 58}
